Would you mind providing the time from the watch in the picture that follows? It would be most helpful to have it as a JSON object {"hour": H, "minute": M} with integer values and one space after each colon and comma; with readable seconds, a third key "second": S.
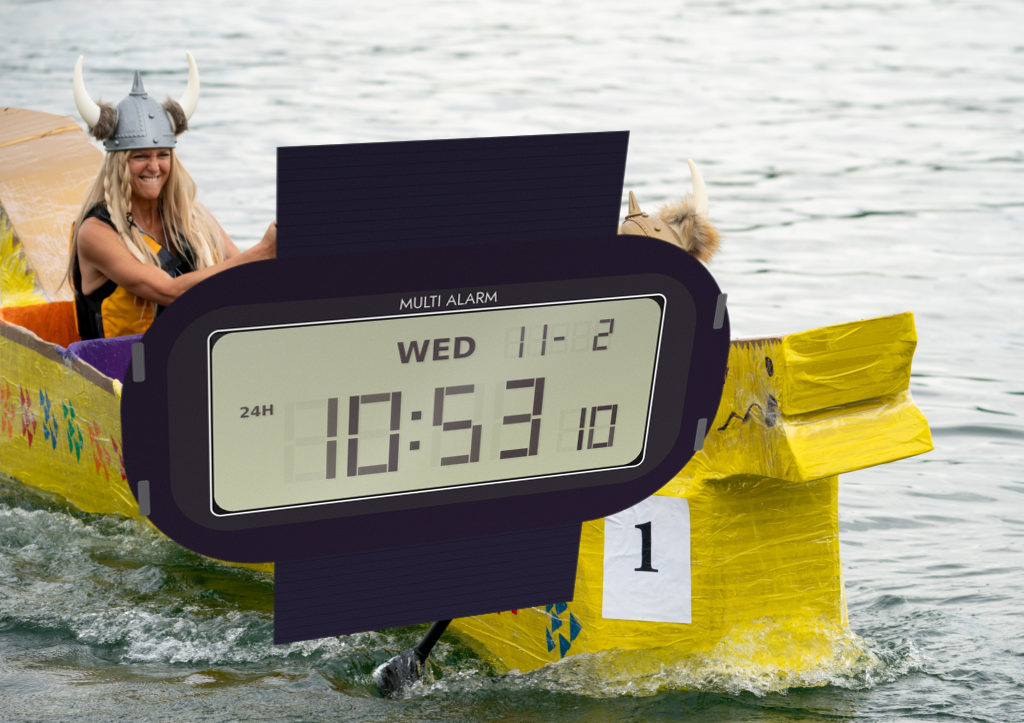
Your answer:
{"hour": 10, "minute": 53, "second": 10}
